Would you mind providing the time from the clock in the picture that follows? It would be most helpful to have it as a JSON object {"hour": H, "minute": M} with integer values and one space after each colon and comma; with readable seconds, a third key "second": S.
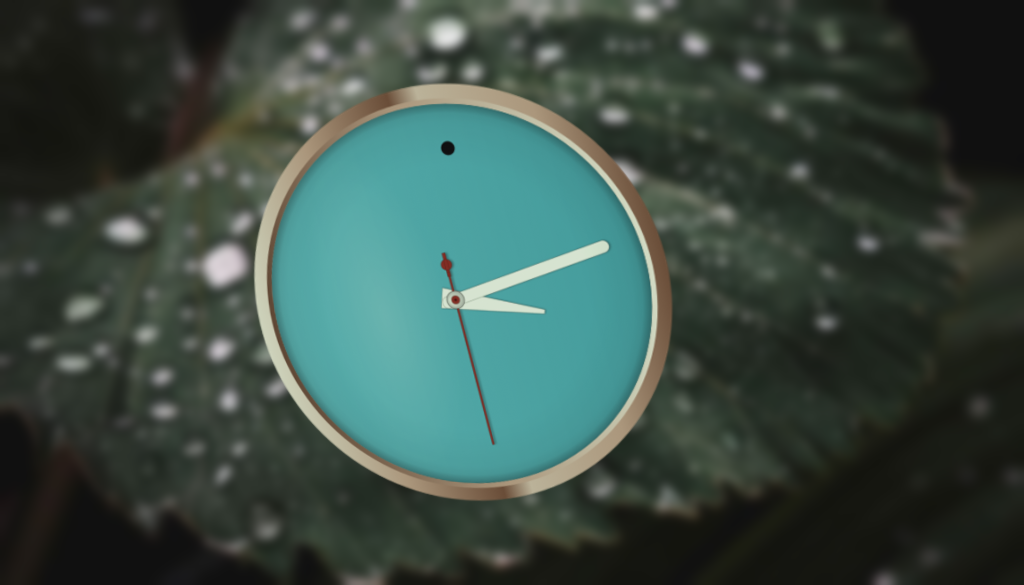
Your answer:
{"hour": 3, "minute": 11, "second": 28}
